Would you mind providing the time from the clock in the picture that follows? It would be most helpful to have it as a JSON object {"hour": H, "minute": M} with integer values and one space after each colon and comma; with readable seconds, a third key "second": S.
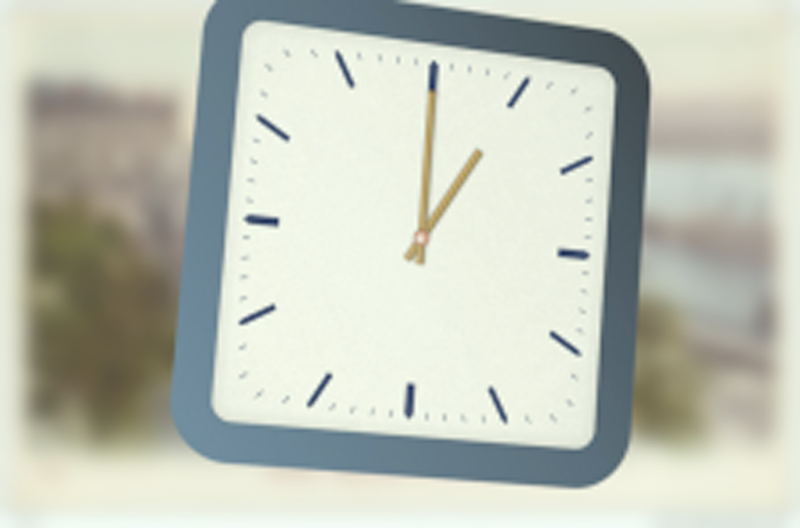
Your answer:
{"hour": 1, "minute": 0}
